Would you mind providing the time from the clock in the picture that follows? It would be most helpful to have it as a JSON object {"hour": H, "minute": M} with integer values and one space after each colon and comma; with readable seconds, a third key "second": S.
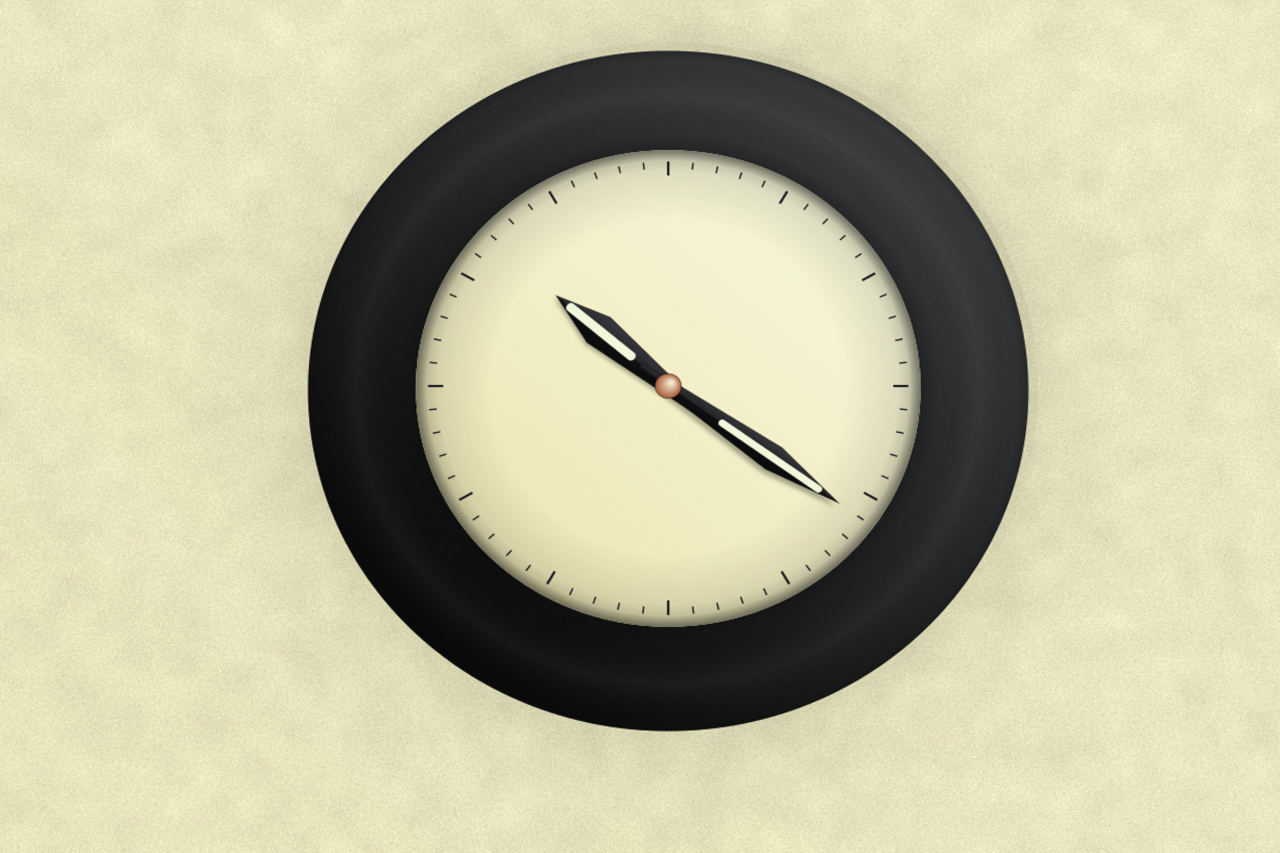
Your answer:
{"hour": 10, "minute": 21}
